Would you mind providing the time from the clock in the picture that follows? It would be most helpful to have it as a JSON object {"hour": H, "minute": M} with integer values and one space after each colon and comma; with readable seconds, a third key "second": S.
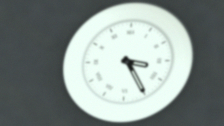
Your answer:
{"hour": 3, "minute": 25}
